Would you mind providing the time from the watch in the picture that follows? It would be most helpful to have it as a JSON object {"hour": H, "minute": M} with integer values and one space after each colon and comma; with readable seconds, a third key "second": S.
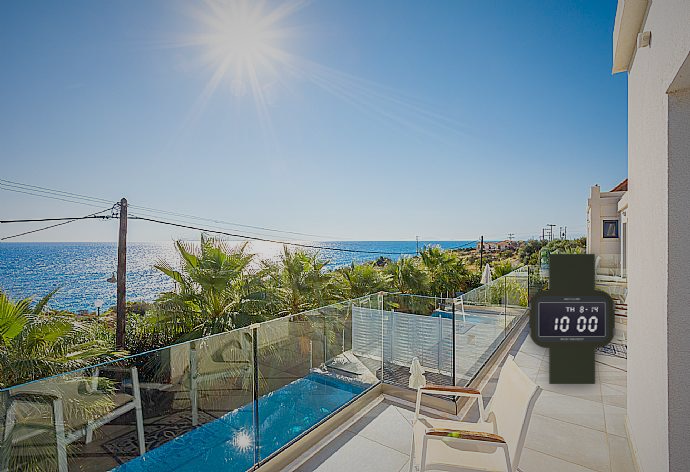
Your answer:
{"hour": 10, "minute": 0}
